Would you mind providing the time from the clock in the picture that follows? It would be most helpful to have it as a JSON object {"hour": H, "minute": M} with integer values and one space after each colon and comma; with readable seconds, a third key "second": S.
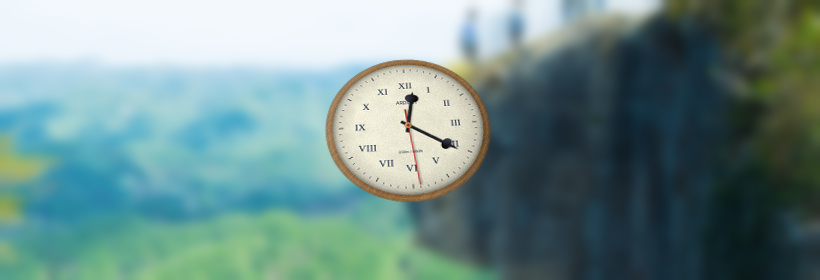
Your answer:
{"hour": 12, "minute": 20, "second": 29}
